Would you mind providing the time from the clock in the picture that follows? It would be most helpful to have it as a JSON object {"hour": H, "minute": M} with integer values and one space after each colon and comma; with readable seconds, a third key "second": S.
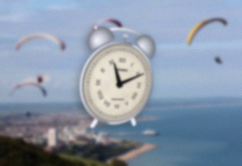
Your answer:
{"hour": 11, "minute": 11}
